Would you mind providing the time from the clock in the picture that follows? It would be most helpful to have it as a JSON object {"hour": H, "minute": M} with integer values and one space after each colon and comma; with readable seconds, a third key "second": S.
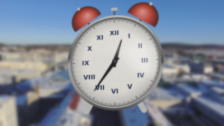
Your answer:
{"hour": 12, "minute": 36}
